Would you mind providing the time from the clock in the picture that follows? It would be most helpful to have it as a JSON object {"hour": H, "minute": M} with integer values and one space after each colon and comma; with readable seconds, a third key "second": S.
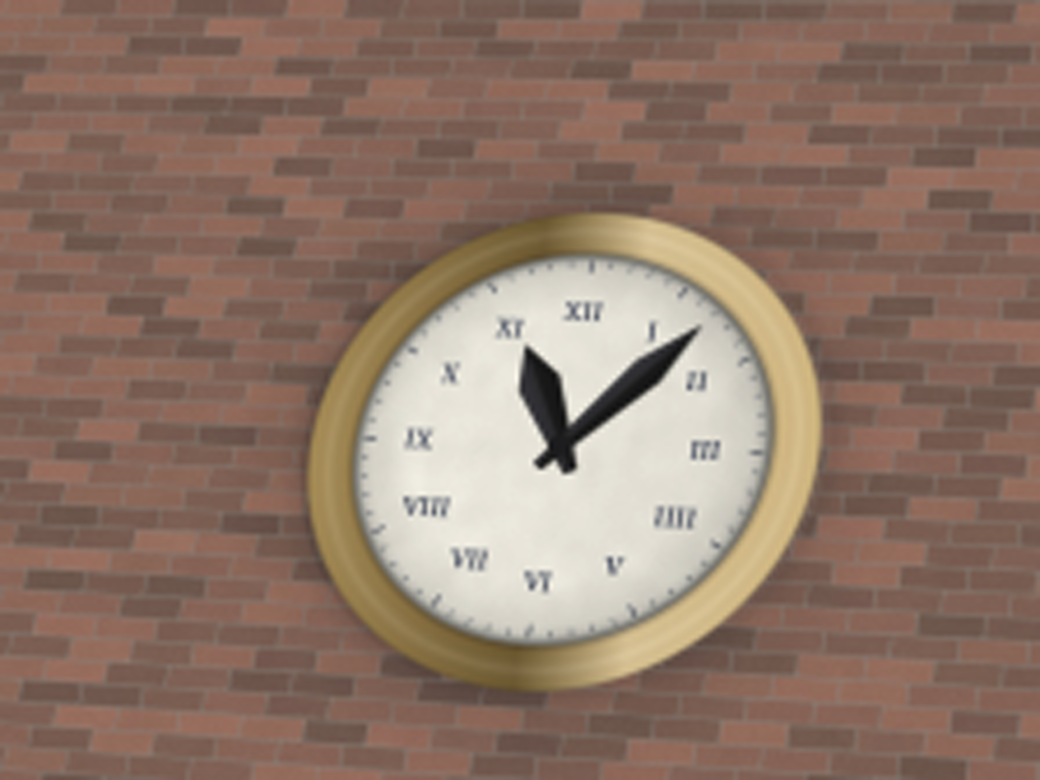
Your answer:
{"hour": 11, "minute": 7}
